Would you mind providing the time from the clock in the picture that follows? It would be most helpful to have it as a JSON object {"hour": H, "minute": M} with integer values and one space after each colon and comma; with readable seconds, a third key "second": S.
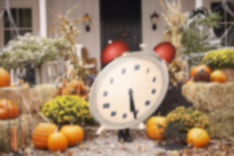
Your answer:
{"hour": 5, "minute": 26}
